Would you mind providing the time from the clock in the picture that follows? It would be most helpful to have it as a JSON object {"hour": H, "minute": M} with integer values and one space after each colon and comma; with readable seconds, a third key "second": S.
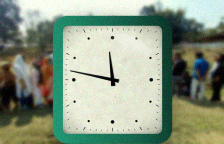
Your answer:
{"hour": 11, "minute": 47}
